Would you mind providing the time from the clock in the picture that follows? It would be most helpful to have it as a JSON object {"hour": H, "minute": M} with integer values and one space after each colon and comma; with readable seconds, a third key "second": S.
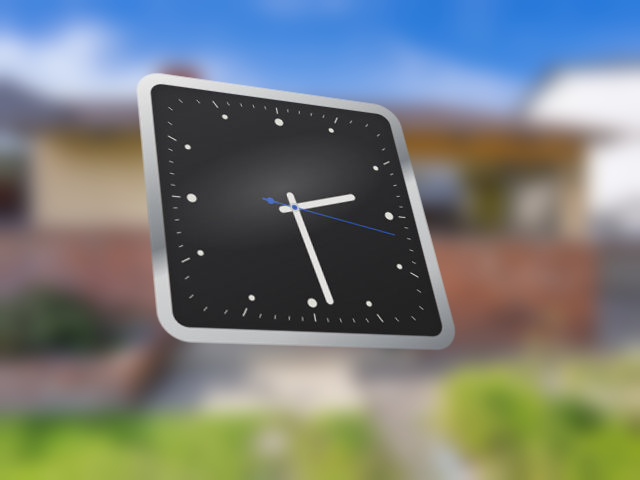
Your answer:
{"hour": 2, "minute": 28, "second": 17}
